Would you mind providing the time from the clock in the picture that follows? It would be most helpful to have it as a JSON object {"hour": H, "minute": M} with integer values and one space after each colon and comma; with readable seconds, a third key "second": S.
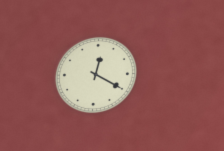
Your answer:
{"hour": 12, "minute": 20}
